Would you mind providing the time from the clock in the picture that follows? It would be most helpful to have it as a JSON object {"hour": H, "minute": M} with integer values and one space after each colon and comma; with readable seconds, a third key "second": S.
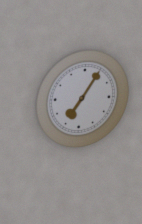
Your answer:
{"hour": 7, "minute": 5}
